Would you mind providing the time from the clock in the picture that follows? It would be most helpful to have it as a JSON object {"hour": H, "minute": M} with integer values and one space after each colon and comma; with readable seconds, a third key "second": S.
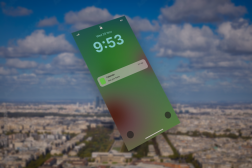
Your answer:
{"hour": 9, "minute": 53}
